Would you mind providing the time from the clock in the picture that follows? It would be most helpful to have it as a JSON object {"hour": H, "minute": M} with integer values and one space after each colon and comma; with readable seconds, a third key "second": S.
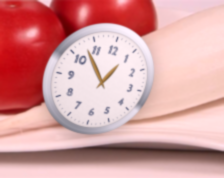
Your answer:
{"hour": 12, "minute": 53}
